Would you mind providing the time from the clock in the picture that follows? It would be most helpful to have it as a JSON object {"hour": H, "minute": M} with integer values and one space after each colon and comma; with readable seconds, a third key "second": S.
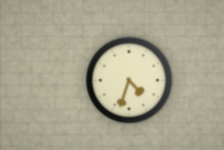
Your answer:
{"hour": 4, "minute": 33}
